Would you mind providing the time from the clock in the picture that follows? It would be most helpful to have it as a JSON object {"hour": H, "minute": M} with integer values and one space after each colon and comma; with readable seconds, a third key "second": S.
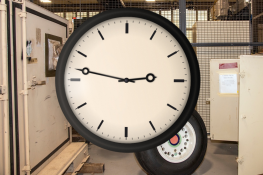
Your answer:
{"hour": 2, "minute": 47}
